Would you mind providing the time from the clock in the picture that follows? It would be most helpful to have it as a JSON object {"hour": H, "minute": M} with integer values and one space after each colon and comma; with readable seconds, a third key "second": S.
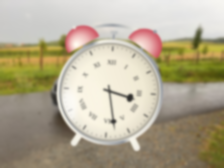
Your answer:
{"hour": 3, "minute": 28}
